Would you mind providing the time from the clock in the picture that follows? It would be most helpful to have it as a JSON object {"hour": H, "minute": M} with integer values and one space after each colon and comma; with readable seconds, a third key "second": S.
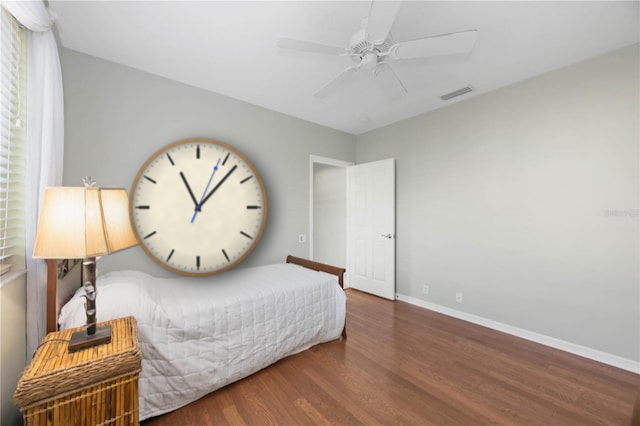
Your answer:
{"hour": 11, "minute": 7, "second": 4}
